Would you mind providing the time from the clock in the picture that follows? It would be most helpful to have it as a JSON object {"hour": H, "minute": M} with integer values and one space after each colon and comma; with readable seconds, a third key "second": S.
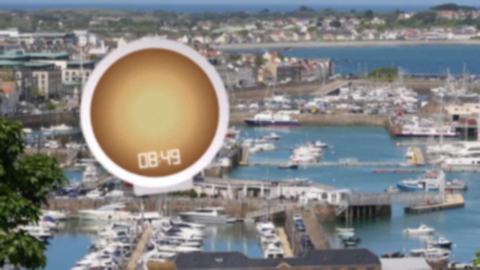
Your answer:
{"hour": 8, "minute": 49}
